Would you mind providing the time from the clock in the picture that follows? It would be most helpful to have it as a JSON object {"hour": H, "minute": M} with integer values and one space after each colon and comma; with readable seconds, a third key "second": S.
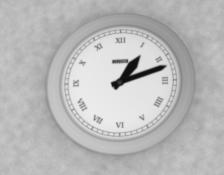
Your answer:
{"hour": 1, "minute": 12}
